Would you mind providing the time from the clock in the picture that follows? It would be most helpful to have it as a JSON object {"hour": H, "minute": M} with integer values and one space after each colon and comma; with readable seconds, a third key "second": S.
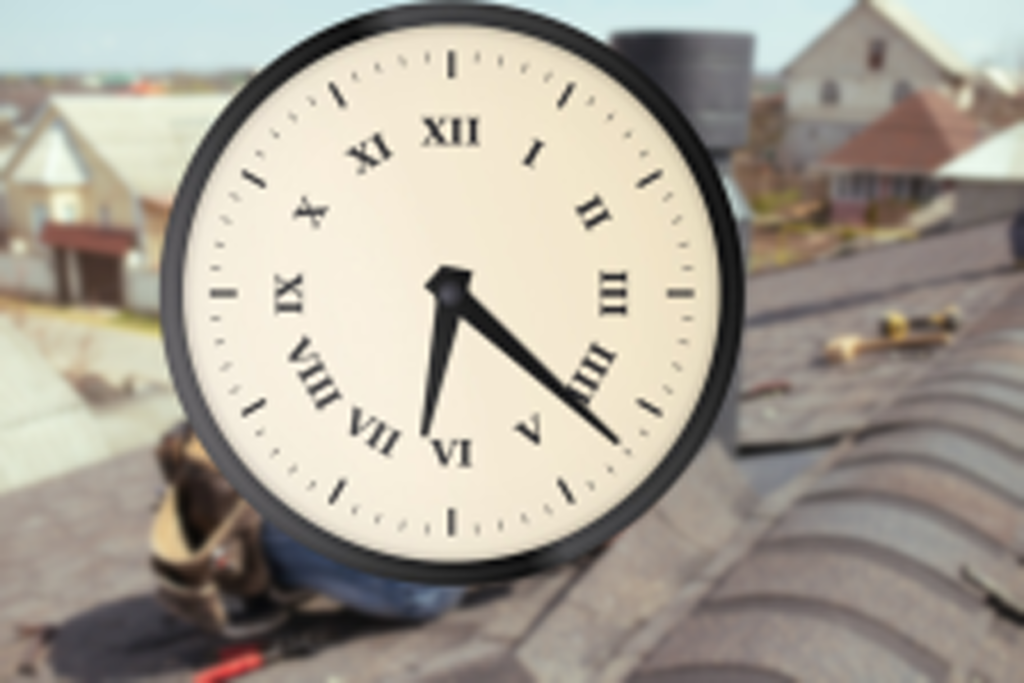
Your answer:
{"hour": 6, "minute": 22}
